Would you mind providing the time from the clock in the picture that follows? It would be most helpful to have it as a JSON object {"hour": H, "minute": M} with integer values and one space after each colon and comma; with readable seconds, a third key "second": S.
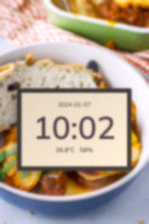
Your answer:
{"hour": 10, "minute": 2}
